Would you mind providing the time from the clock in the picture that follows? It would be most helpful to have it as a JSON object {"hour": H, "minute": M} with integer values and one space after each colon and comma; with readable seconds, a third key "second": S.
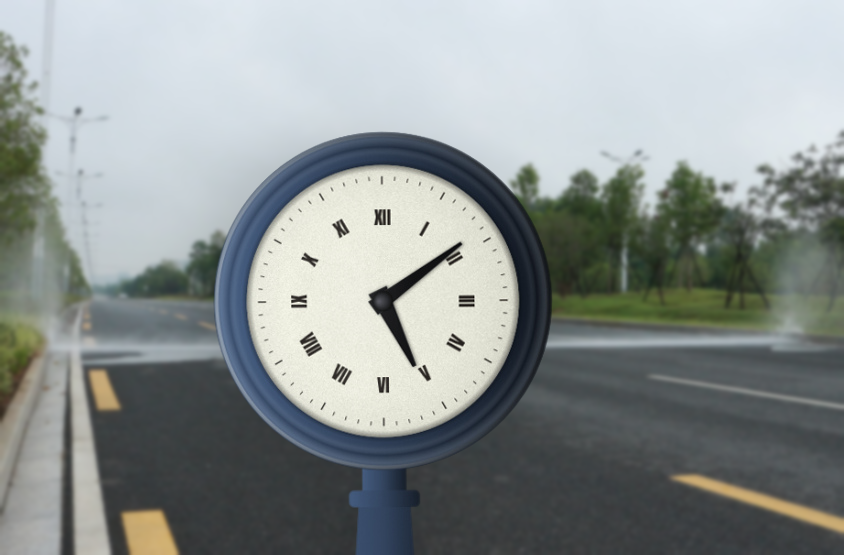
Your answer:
{"hour": 5, "minute": 9}
